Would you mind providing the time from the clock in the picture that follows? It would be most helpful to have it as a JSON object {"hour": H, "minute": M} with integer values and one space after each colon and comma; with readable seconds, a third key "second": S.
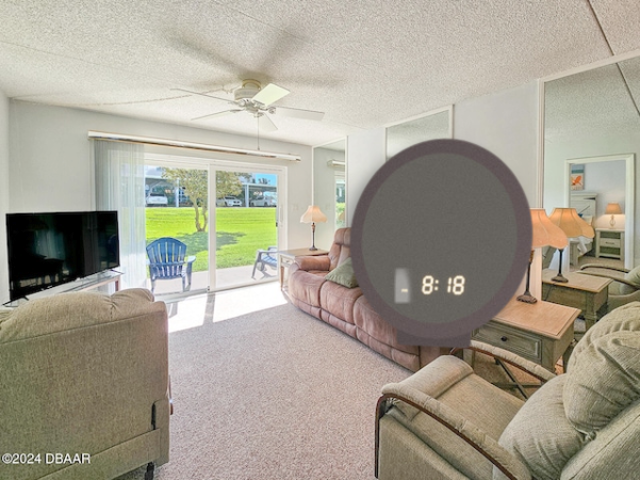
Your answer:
{"hour": 8, "minute": 18}
